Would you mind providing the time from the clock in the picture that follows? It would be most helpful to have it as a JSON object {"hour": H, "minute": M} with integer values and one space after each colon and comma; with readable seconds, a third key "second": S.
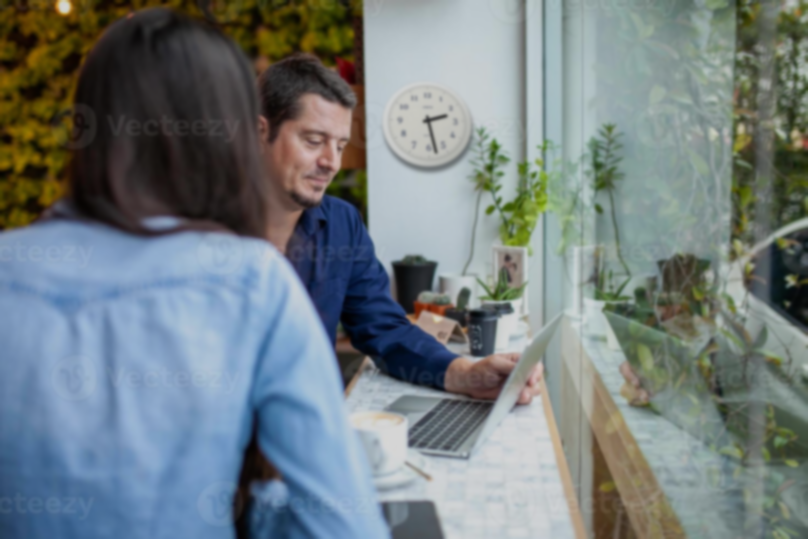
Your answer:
{"hour": 2, "minute": 28}
